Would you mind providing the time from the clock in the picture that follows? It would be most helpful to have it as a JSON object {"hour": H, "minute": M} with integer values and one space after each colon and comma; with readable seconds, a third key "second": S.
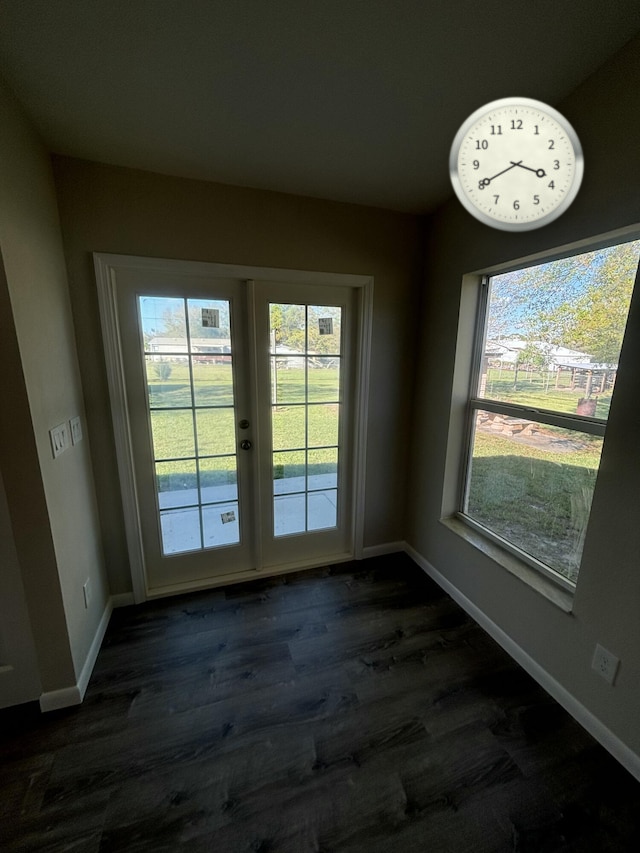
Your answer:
{"hour": 3, "minute": 40}
